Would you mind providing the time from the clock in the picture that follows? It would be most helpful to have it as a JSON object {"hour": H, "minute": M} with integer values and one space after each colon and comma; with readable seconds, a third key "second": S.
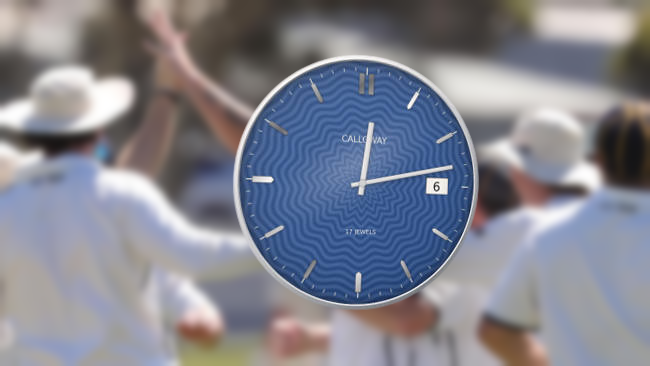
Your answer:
{"hour": 12, "minute": 13}
